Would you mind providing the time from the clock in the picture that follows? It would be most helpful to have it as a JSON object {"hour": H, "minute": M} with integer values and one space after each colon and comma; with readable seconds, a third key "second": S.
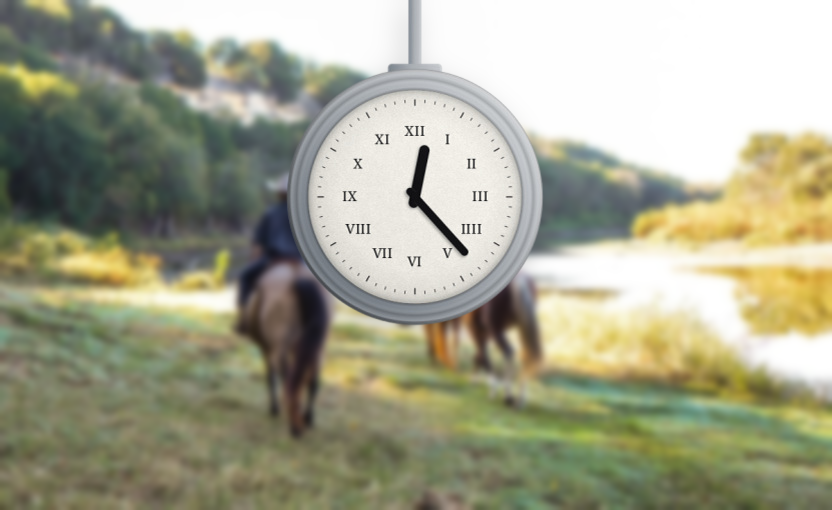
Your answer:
{"hour": 12, "minute": 23}
